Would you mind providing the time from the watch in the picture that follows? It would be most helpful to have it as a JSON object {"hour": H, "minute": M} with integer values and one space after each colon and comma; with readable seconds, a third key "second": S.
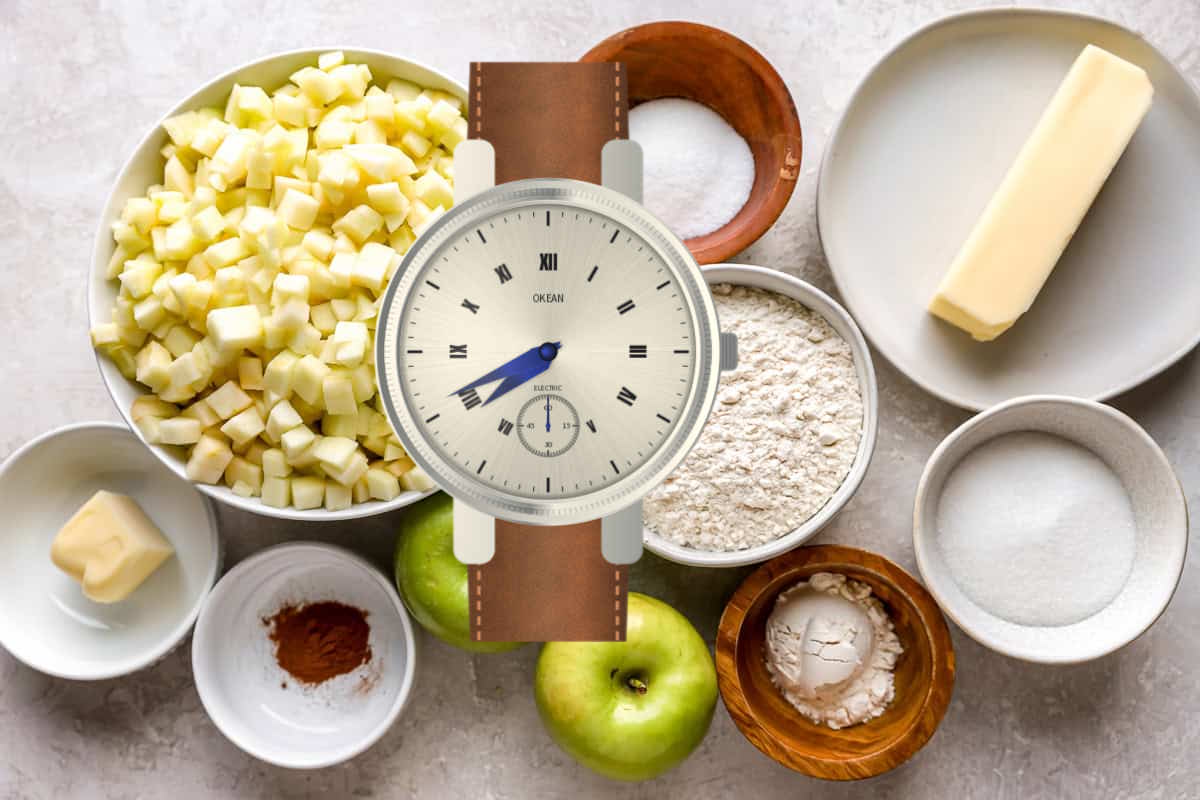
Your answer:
{"hour": 7, "minute": 41}
